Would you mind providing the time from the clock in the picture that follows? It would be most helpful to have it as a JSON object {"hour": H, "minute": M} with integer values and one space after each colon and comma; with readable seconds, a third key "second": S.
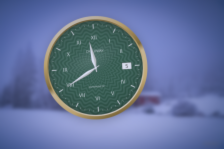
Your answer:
{"hour": 11, "minute": 40}
